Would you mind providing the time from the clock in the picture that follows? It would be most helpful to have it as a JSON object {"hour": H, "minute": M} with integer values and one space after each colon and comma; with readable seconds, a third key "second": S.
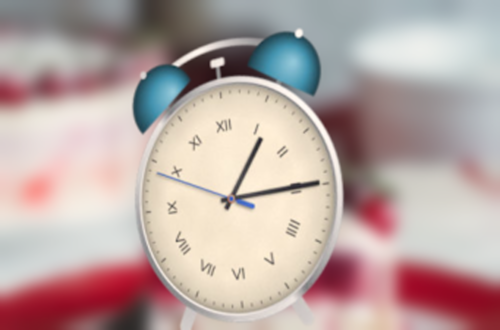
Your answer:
{"hour": 1, "minute": 14, "second": 49}
